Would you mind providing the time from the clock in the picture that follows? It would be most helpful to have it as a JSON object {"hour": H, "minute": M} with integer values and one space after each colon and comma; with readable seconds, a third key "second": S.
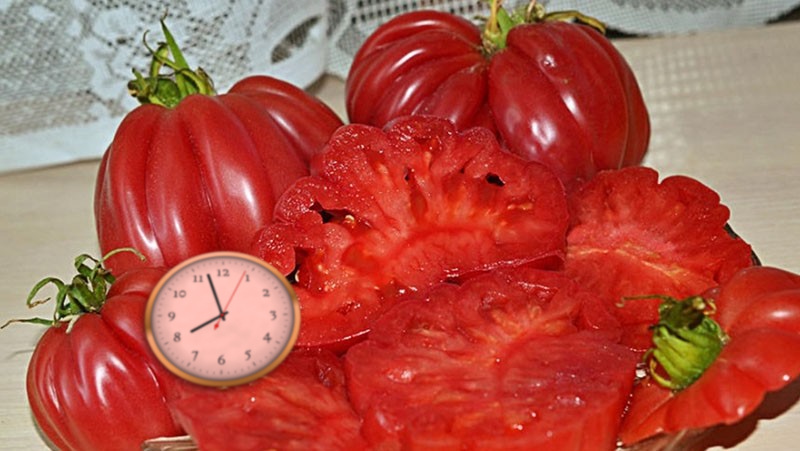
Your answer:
{"hour": 7, "minute": 57, "second": 4}
